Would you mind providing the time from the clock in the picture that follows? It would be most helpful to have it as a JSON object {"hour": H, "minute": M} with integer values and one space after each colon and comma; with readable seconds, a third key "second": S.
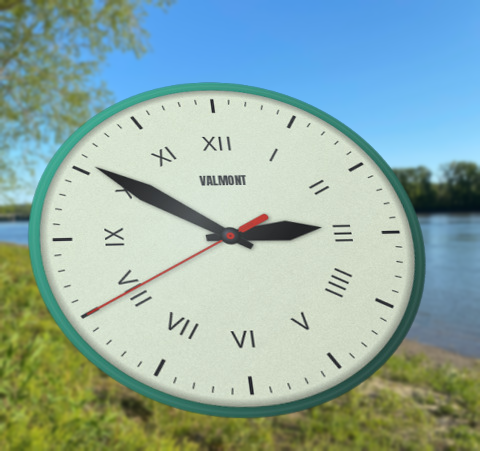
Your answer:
{"hour": 2, "minute": 50, "second": 40}
